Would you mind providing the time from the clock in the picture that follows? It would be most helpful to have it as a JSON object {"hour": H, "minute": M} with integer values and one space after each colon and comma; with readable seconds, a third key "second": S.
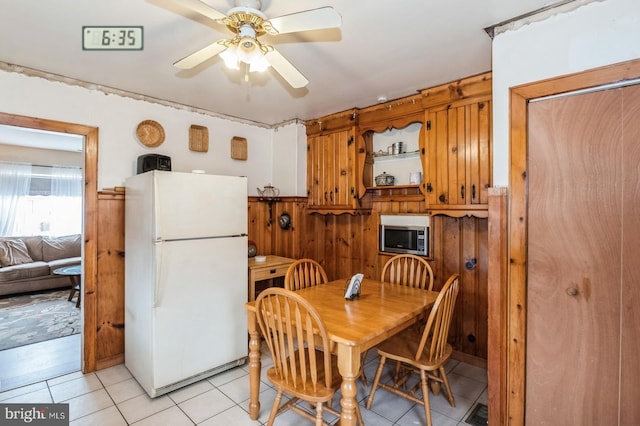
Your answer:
{"hour": 6, "minute": 35}
